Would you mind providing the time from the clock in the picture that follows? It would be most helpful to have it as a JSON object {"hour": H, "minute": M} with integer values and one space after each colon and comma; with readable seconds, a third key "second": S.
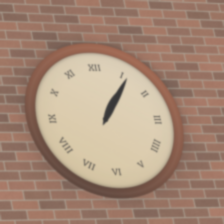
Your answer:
{"hour": 1, "minute": 6}
